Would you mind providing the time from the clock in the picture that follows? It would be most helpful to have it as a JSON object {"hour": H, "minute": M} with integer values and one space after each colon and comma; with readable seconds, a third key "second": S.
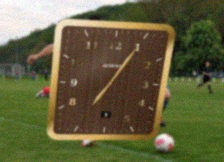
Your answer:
{"hour": 7, "minute": 5}
